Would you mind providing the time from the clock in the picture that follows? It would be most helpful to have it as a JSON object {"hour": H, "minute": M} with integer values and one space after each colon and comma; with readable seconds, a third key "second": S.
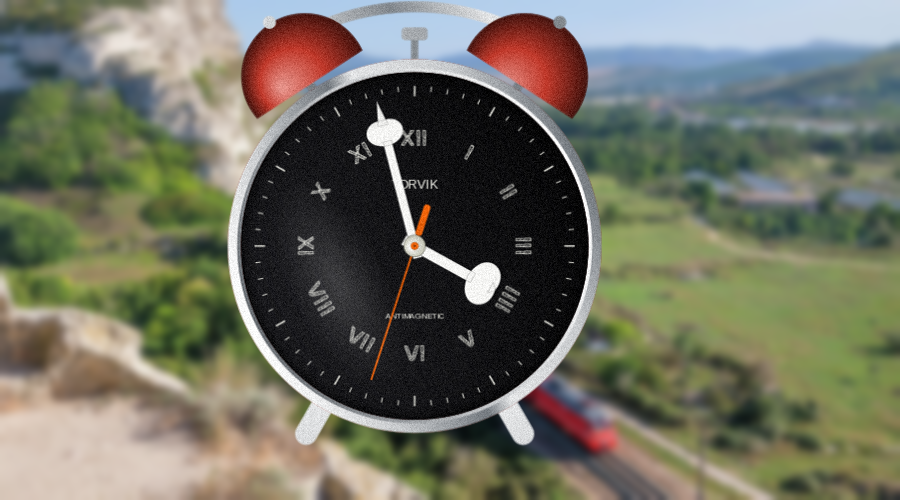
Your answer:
{"hour": 3, "minute": 57, "second": 33}
